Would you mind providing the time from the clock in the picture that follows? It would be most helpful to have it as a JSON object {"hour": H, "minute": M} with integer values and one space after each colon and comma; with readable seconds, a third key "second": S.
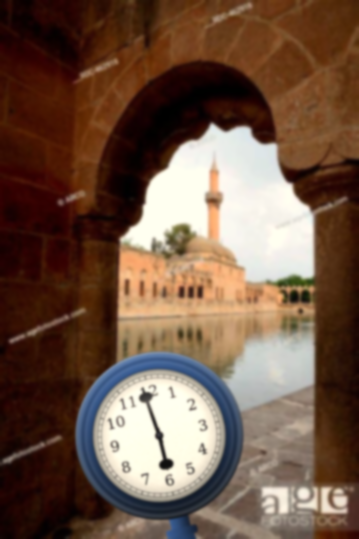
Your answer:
{"hour": 5, "minute": 59}
